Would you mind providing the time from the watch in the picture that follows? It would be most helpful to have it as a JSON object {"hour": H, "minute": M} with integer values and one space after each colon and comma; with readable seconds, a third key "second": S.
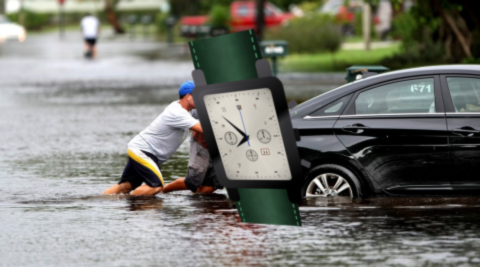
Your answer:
{"hour": 7, "minute": 53}
